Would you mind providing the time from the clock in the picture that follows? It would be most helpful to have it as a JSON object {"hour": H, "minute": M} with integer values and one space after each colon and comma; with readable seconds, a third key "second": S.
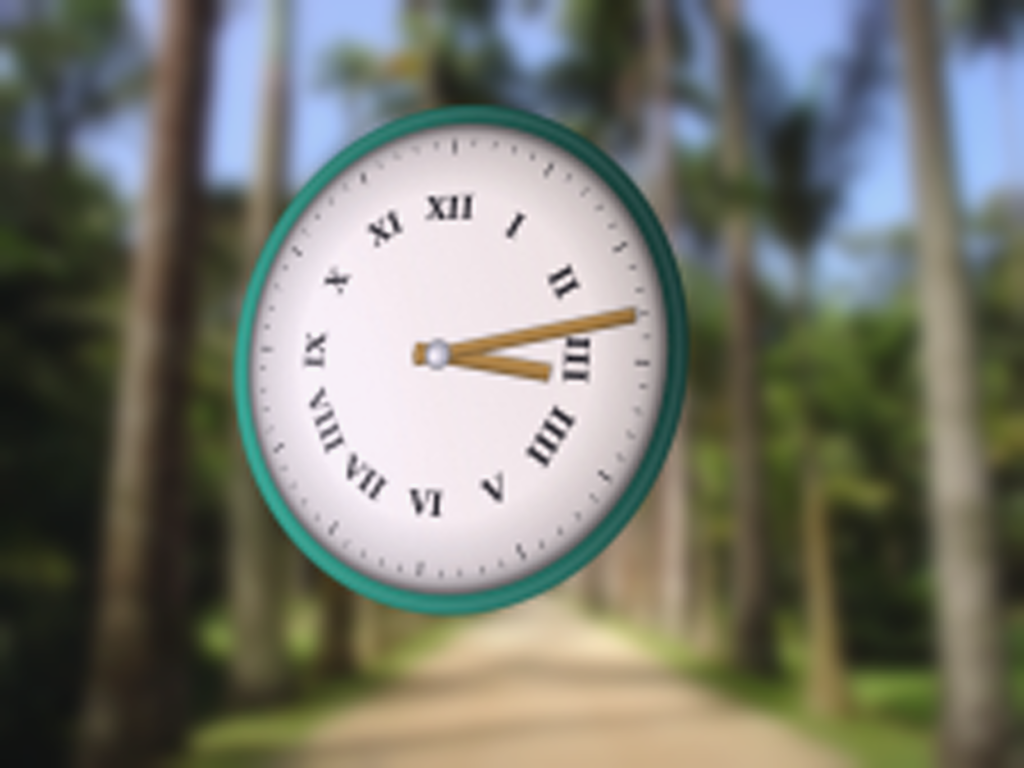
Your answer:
{"hour": 3, "minute": 13}
